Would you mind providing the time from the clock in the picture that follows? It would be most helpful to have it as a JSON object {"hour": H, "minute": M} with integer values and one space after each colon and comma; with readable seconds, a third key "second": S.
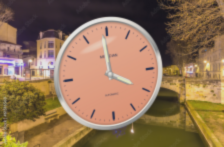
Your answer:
{"hour": 3, "minute": 59}
